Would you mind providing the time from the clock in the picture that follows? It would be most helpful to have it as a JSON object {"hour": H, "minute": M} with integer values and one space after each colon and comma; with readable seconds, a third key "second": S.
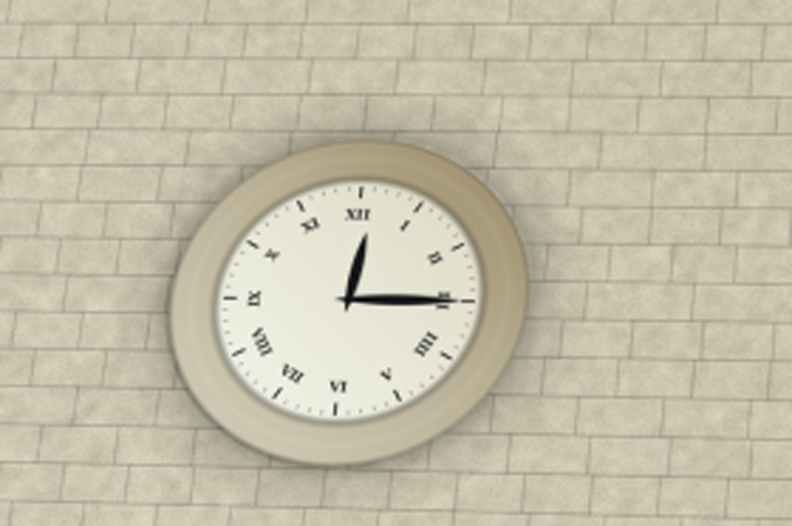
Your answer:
{"hour": 12, "minute": 15}
